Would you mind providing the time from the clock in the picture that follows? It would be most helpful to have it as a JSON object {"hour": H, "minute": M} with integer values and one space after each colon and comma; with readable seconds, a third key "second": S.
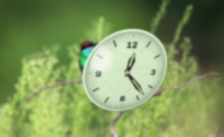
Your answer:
{"hour": 12, "minute": 23}
